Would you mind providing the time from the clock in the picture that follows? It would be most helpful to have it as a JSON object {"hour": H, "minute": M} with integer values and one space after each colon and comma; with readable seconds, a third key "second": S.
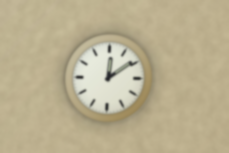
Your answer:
{"hour": 12, "minute": 9}
